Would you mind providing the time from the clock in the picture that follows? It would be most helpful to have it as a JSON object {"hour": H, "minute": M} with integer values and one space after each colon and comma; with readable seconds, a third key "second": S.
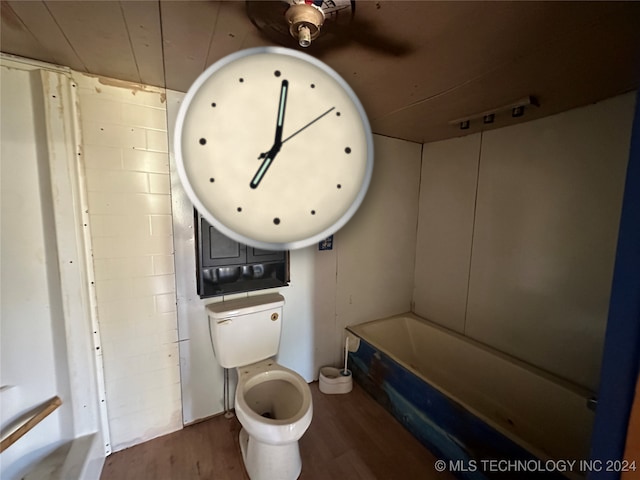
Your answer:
{"hour": 7, "minute": 1, "second": 9}
